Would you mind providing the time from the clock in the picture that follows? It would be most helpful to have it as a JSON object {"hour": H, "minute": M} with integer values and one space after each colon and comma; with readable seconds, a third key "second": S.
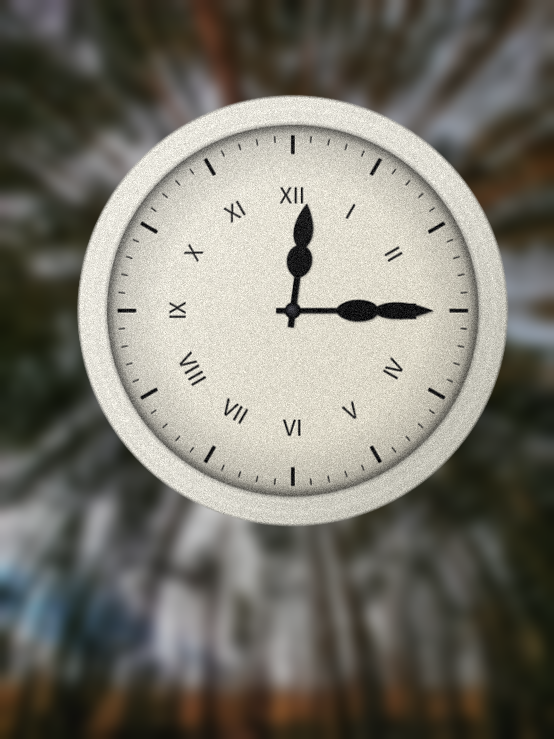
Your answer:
{"hour": 12, "minute": 15}
